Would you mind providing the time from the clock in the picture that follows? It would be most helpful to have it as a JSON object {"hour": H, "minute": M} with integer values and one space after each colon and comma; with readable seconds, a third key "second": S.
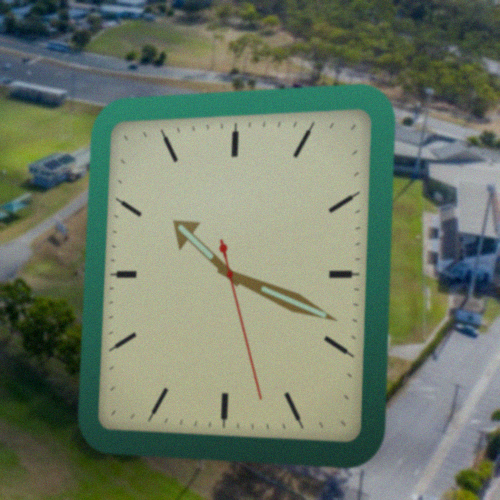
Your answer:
{"hour": 10, "minute": 18, "second": 27}
